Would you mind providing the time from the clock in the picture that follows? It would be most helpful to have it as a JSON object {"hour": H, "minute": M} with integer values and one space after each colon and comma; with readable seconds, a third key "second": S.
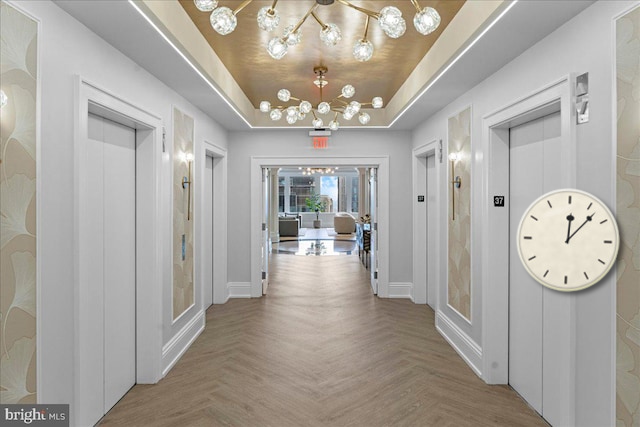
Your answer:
{"hour": 12, "minute": 7}
